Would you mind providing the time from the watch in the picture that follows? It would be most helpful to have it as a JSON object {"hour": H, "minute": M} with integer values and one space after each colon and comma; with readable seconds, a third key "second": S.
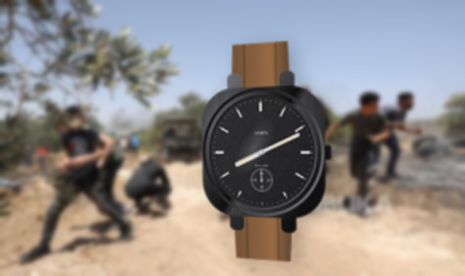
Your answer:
{"hour": 8, "minute": 11}
